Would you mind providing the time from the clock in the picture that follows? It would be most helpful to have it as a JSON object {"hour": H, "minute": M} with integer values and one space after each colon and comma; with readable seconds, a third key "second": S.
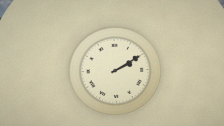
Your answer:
{"hour": 2, "minute": 10}
